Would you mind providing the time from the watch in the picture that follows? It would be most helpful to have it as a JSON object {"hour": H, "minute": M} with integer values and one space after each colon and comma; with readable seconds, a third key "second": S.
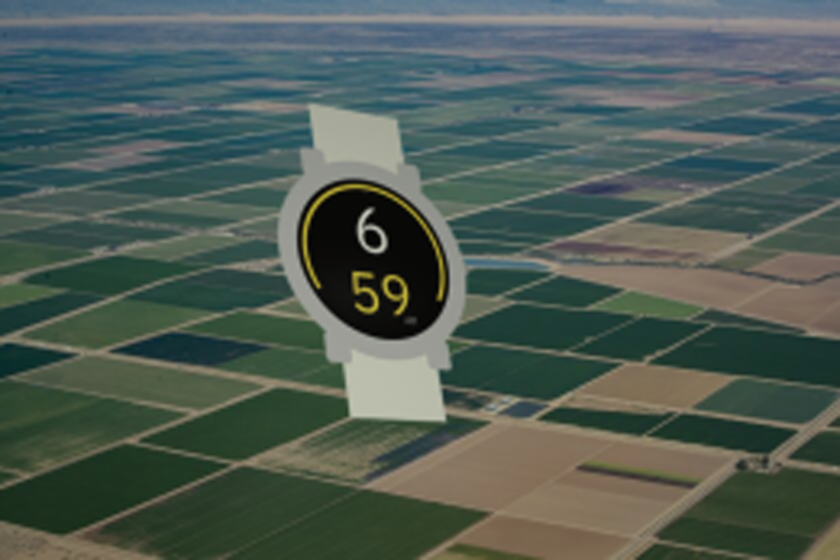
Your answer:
{"hour": 6, "minute": 59}
